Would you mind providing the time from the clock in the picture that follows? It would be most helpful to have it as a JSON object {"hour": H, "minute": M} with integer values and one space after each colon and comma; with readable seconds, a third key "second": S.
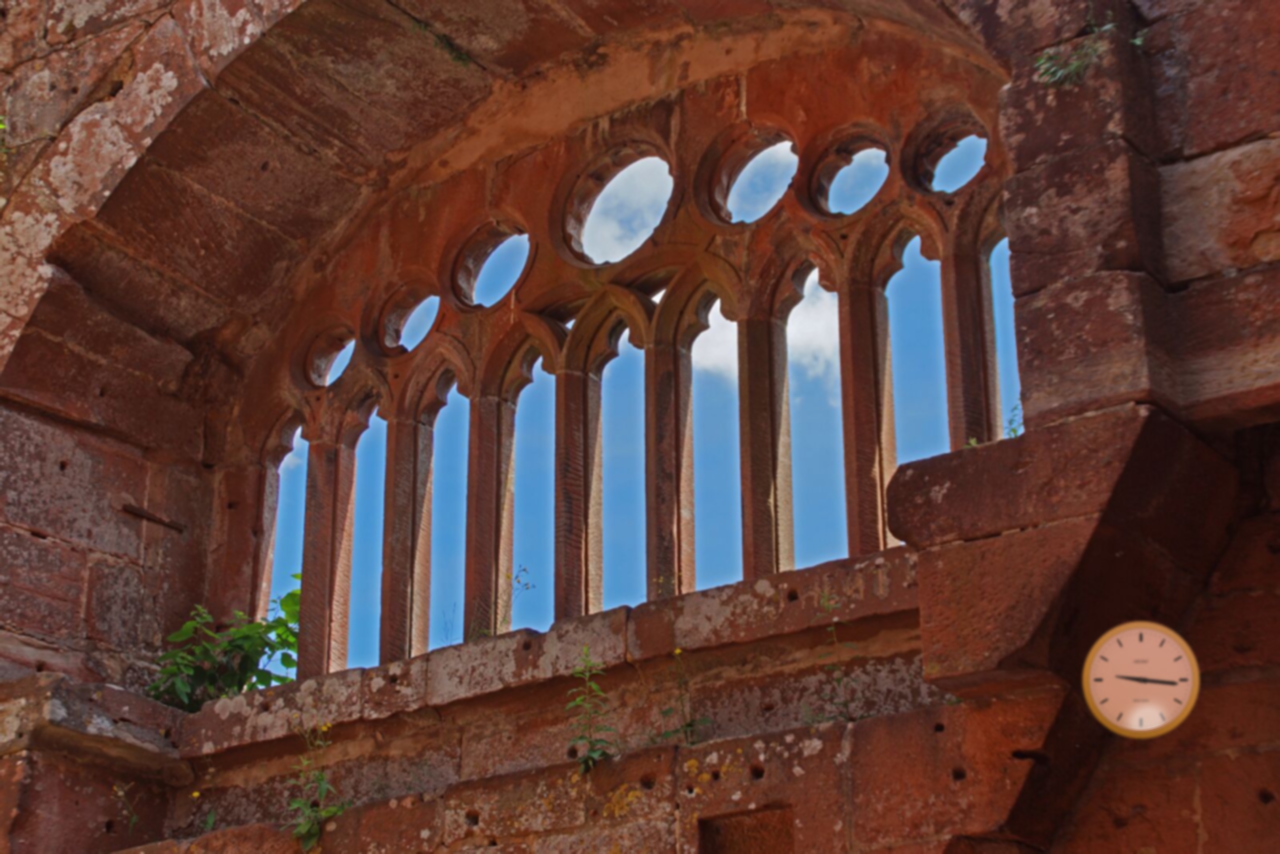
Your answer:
{"hour": 9, "minute": 16}
